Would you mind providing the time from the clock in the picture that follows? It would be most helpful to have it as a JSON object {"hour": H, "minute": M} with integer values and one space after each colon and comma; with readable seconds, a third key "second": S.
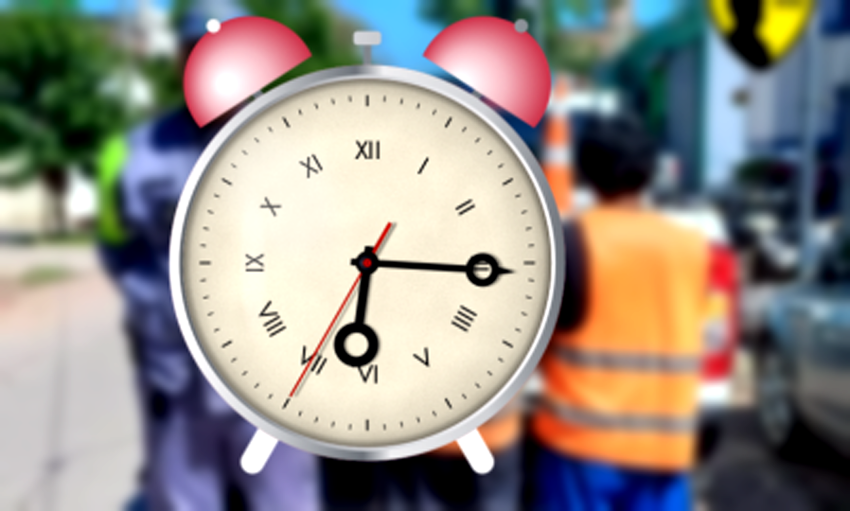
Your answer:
{"hour": 6, "minute": 15, "second": 35}
